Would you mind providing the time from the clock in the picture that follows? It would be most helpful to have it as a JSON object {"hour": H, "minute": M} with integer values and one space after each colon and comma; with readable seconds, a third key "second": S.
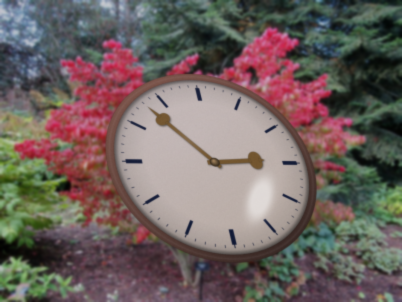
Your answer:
{"hour": 2, "minute": 53}
